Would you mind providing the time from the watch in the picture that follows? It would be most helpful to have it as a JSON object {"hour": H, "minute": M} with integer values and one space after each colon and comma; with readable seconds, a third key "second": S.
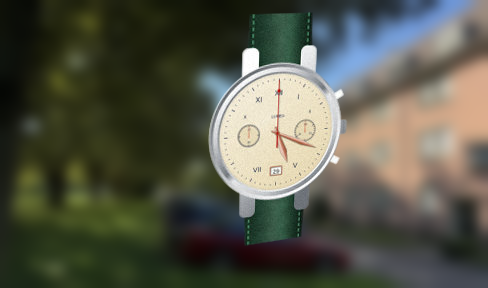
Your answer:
{"hour": 5, "minute": 19}
